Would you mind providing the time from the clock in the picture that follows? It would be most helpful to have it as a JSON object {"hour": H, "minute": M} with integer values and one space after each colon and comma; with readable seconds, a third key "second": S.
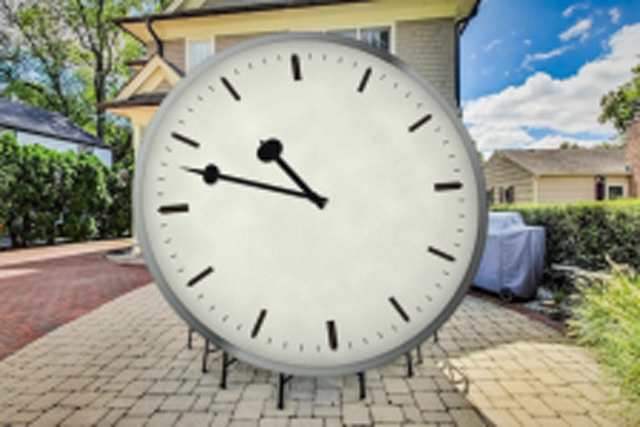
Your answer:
{"hour": 10, "minute": 48}
